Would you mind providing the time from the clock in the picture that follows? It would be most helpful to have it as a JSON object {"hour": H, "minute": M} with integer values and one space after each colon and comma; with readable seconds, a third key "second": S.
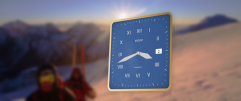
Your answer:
{"hour": 3, "minute": 42}
